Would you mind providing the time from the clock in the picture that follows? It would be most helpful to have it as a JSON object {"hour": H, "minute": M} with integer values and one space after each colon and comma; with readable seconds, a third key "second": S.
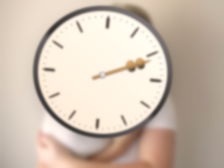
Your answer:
{"hour": 2, "minute": 11}
